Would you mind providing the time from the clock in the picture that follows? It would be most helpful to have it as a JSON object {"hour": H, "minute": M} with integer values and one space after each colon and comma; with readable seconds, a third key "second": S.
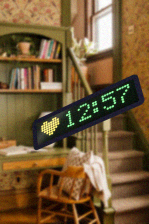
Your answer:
{"hour": 12, "minute": 57}
